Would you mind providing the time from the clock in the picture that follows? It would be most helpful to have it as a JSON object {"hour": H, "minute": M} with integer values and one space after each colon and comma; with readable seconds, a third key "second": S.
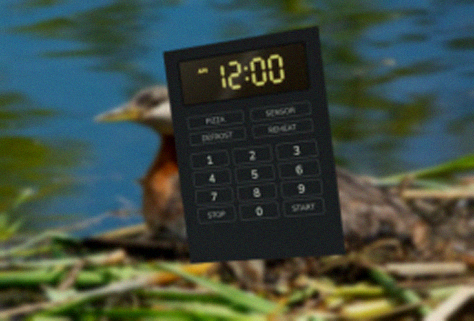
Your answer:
{"hour": 12, "minute": 0}
